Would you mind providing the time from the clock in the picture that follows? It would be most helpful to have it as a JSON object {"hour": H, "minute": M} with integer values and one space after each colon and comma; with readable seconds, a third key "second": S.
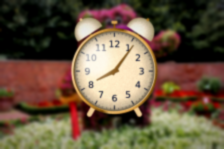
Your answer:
{"hour": 8, "minute": 6}
